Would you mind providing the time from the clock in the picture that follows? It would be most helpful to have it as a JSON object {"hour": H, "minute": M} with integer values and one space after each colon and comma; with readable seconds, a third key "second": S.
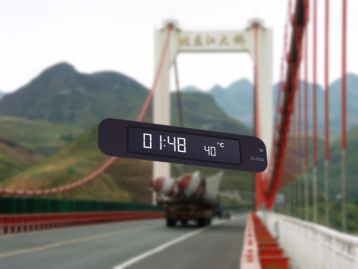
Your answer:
{"hour": 1, "minute": 48}
